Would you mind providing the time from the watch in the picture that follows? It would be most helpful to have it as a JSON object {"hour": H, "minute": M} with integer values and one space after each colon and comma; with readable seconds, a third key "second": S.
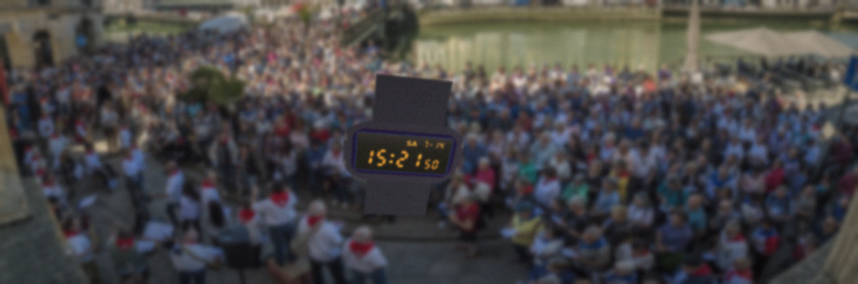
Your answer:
{"hour": 15, "minute": 21, "second": 50}
